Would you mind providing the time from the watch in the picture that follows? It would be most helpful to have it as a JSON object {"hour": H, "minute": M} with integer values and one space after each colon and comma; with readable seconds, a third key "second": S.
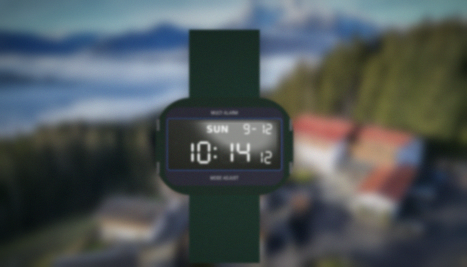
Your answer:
{"hour": 10, "minute": 14, "second": 12}
